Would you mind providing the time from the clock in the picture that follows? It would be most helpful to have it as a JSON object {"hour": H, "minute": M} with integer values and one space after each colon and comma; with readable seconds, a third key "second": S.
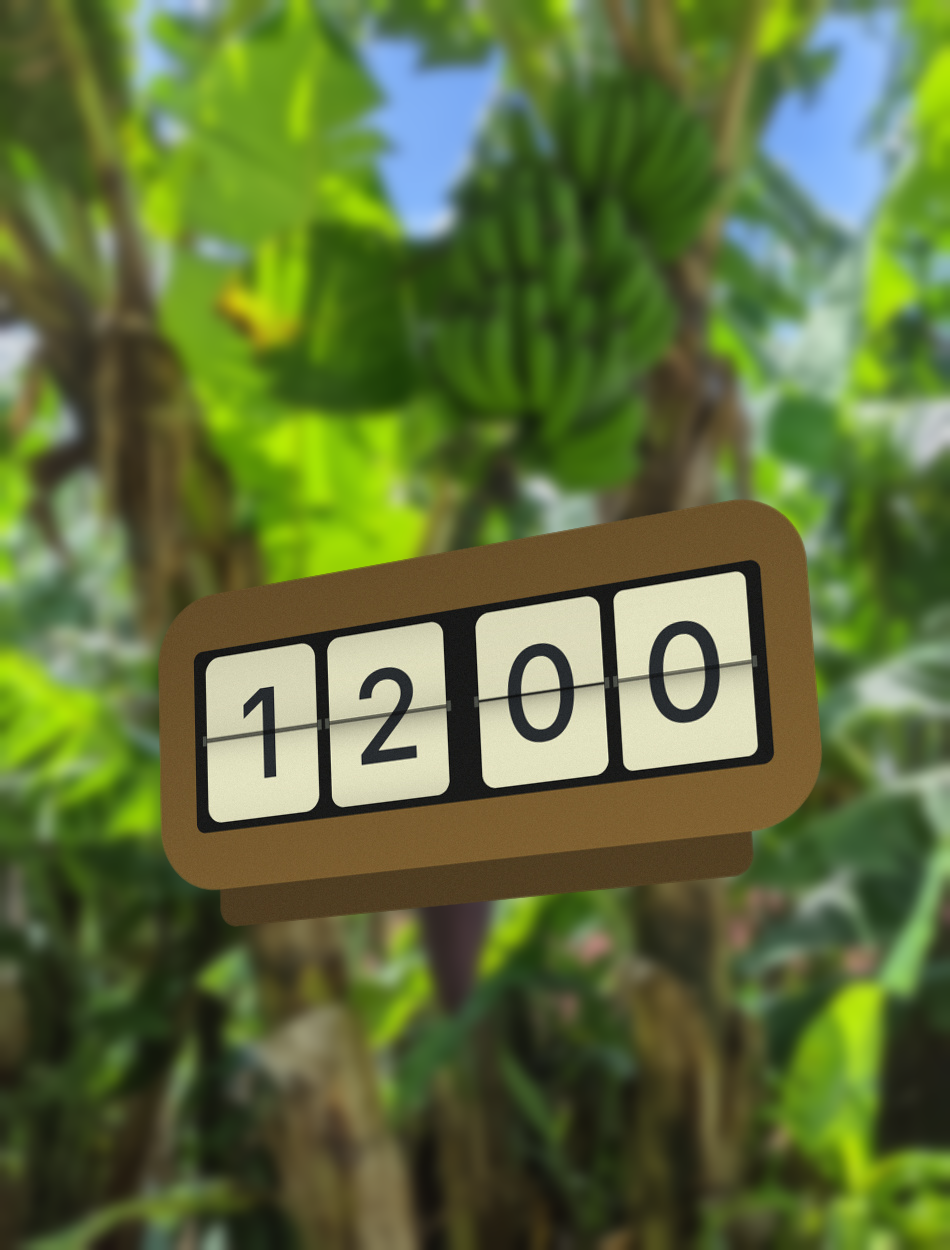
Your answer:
{"hour": 12, "minute": 0}
